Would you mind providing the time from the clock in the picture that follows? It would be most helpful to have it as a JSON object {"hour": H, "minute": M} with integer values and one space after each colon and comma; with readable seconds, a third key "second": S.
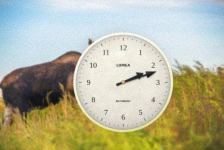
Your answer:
{"hour": 2, "minute": 12}
